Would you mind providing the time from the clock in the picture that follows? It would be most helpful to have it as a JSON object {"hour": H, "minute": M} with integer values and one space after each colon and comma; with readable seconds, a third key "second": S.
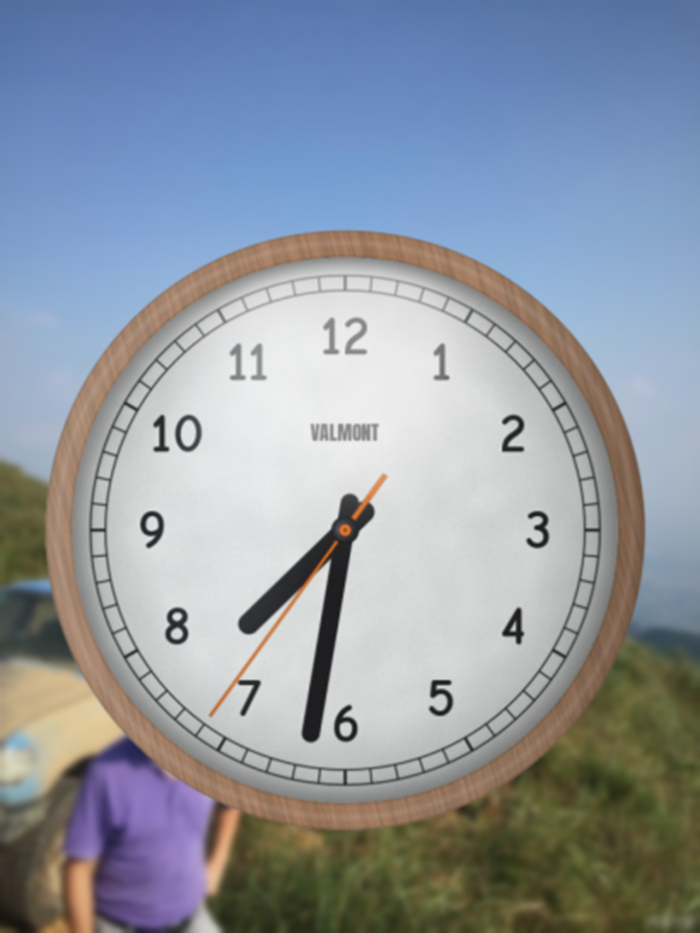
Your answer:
{"hour": 7, "minute": 31, "second": 36}
